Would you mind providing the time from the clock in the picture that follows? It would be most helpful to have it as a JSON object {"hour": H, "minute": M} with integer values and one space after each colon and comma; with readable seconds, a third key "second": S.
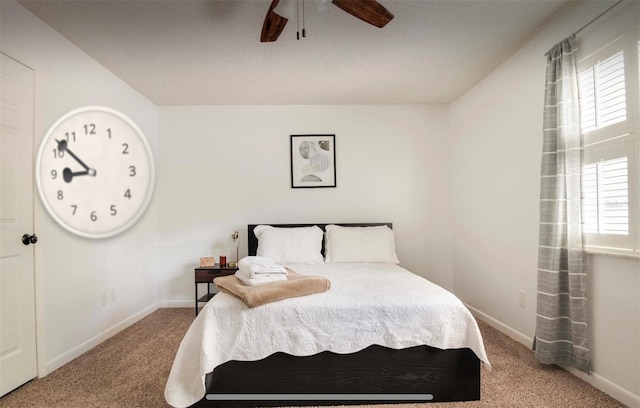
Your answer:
{"hour": 8, "minute": 52}
